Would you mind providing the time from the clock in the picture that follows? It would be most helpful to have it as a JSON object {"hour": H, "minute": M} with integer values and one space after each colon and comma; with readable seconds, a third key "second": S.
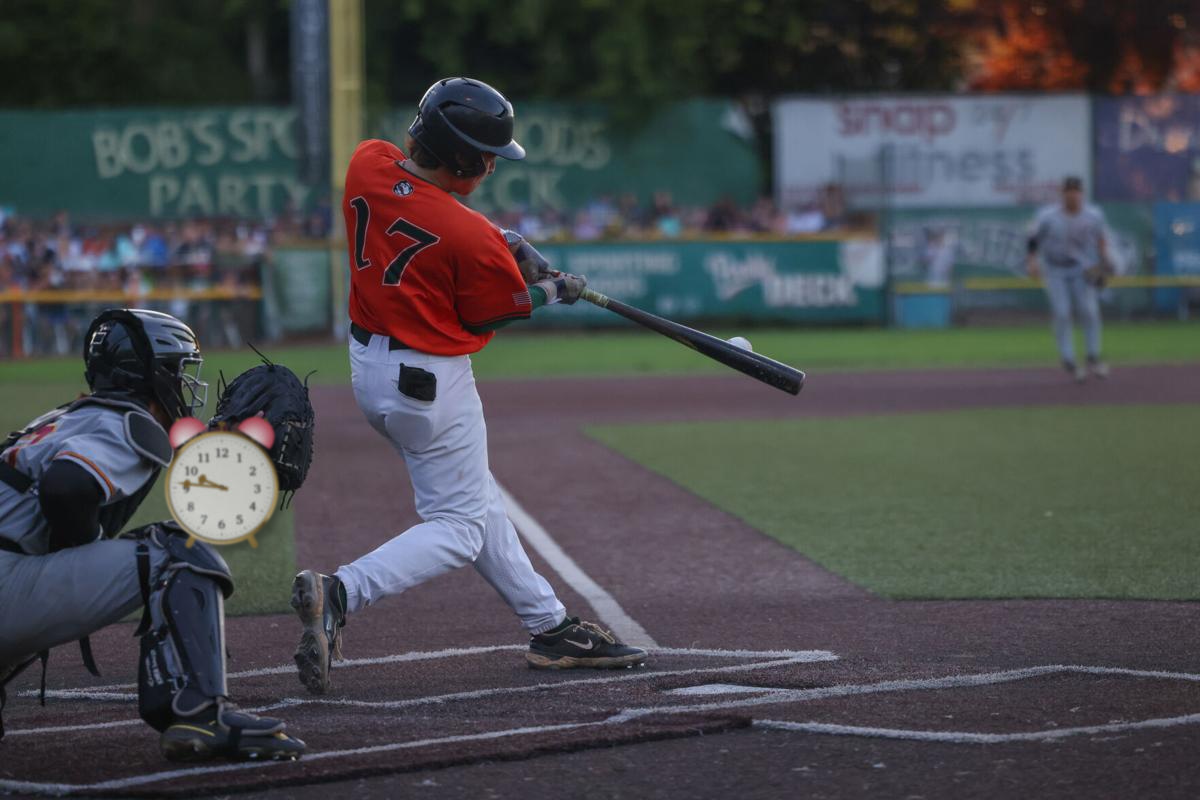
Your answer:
{"hour": 9, "minute": 46}
